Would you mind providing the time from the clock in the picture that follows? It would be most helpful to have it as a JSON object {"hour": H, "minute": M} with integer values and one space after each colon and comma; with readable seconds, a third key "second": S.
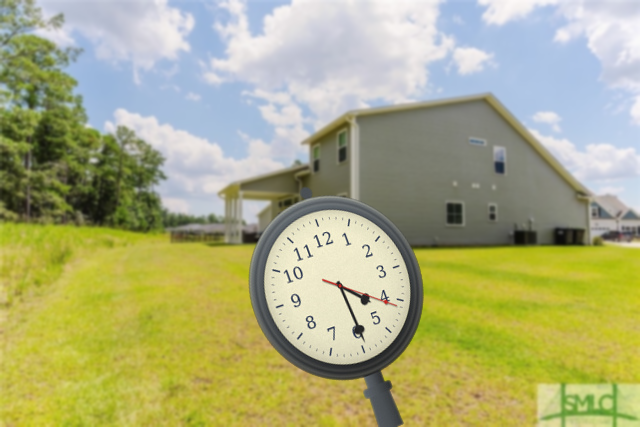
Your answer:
{"hour": 4, "minute": 29, "second": 21}
